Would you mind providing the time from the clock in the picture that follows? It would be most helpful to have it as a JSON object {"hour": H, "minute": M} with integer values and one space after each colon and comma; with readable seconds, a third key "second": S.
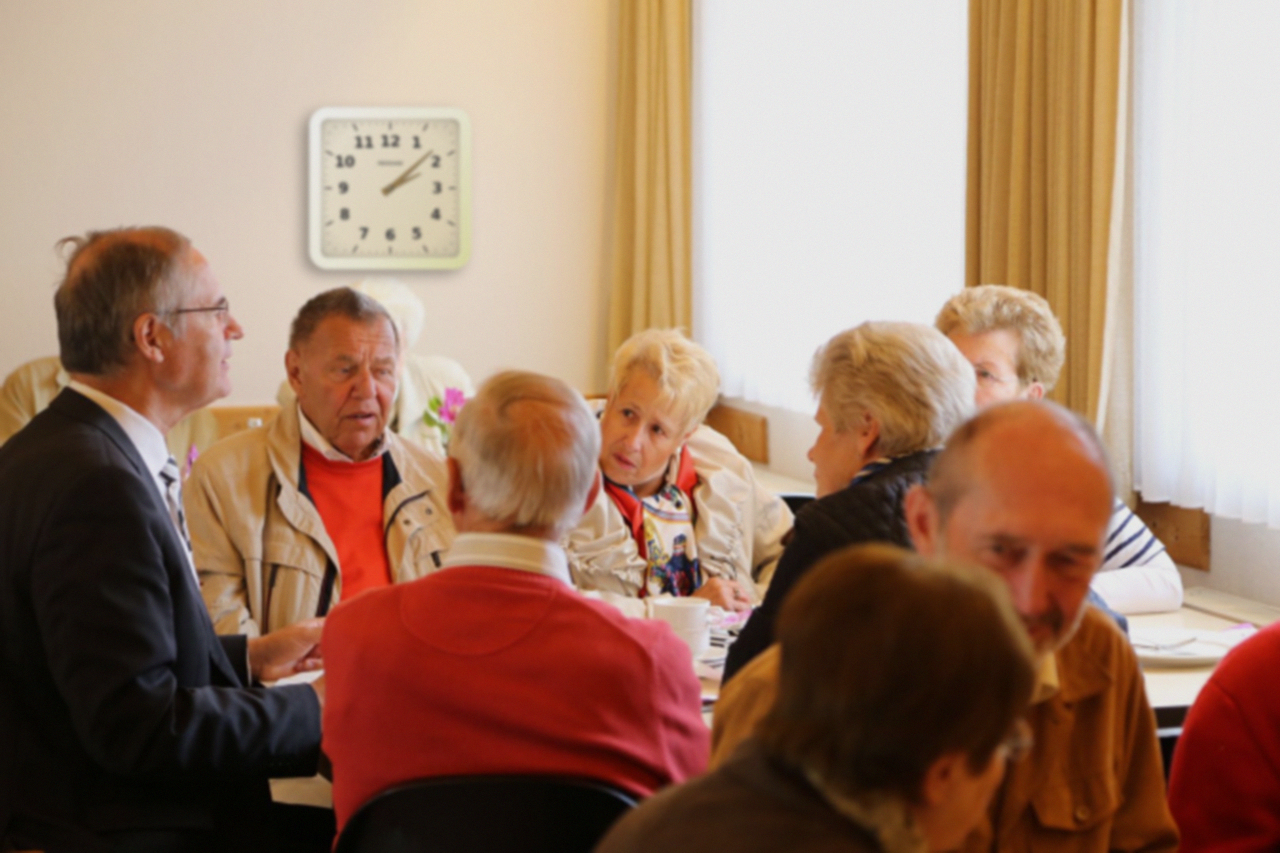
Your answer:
{"hour": 2, "minute": 8}
